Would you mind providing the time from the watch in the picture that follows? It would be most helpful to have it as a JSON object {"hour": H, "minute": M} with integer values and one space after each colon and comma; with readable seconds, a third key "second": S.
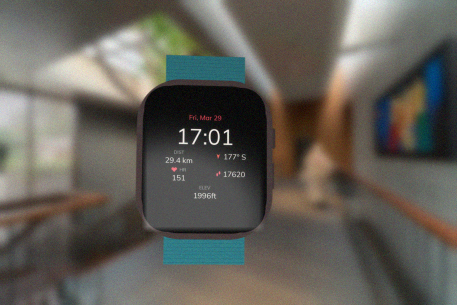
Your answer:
{"hour": 17, "minute": 1}
